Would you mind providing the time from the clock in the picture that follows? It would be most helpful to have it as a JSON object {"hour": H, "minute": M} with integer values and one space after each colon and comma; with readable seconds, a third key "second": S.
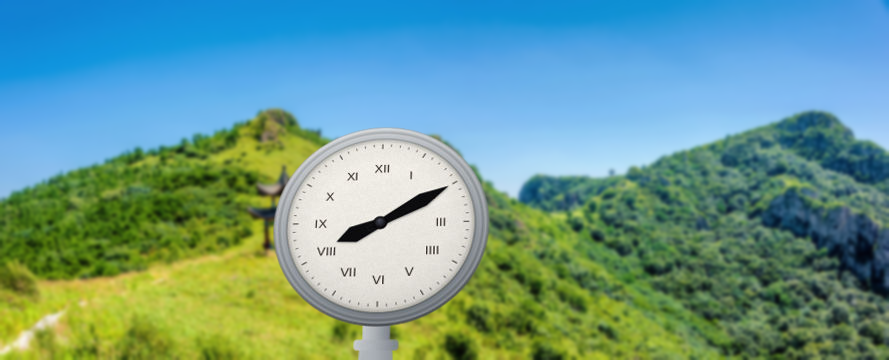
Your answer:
{"hour": 8, "minute": 10}
